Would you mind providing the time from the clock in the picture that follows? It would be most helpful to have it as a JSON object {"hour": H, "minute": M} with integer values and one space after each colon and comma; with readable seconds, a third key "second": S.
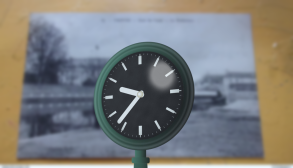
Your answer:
{"hour": 9, "minute": 37}
